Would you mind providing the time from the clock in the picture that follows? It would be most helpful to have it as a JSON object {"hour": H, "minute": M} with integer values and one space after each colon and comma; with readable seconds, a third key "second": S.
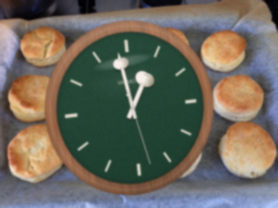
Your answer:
{"hour": 12, "minute": 58, "second": 28}
